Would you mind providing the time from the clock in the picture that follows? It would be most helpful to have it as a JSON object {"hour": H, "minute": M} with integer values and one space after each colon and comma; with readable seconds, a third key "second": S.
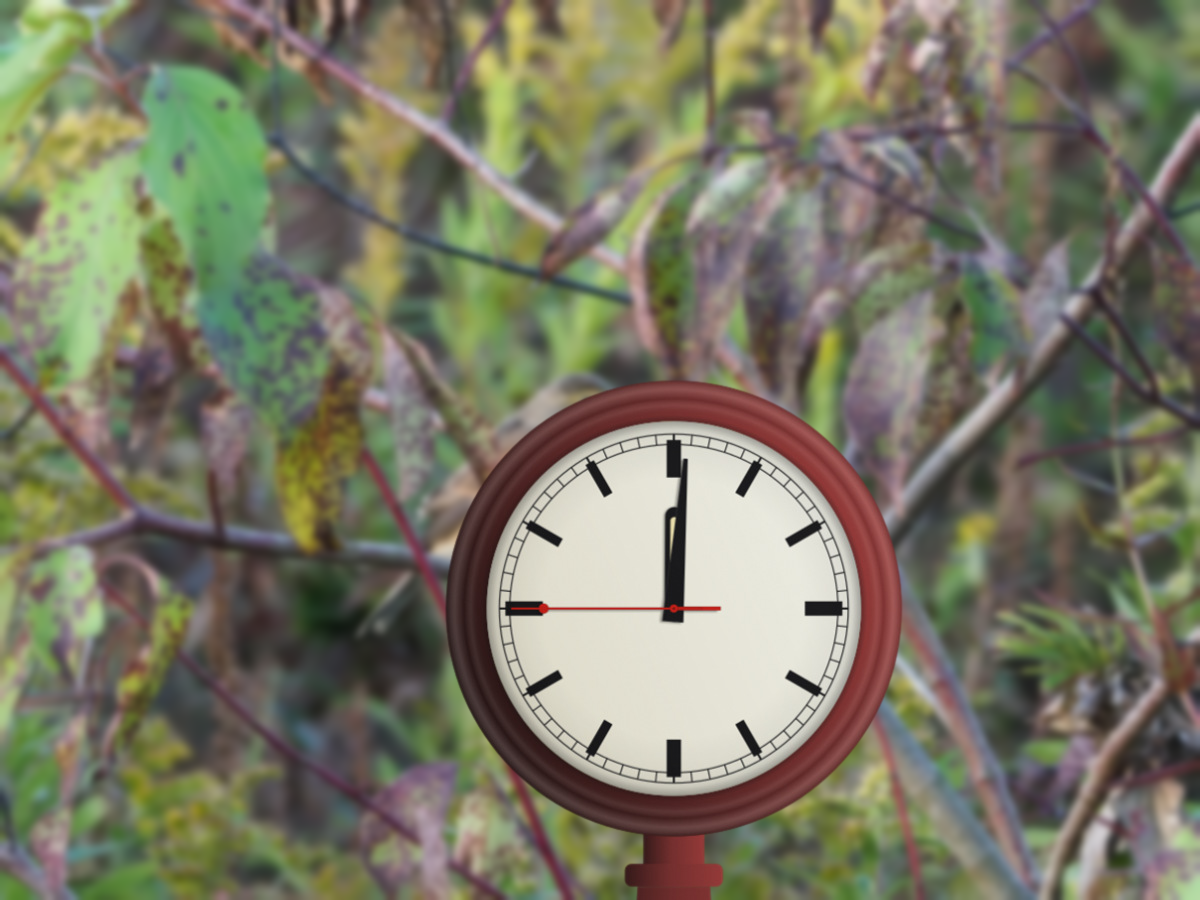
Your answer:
{"hour": 12, "minute": 0, "second": 45}
